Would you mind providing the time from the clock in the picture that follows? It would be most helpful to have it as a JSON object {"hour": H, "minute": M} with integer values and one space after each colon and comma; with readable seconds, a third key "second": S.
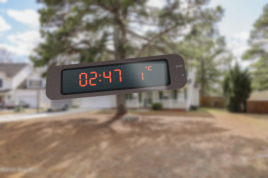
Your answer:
{"hour": 2, "minute": 47}
